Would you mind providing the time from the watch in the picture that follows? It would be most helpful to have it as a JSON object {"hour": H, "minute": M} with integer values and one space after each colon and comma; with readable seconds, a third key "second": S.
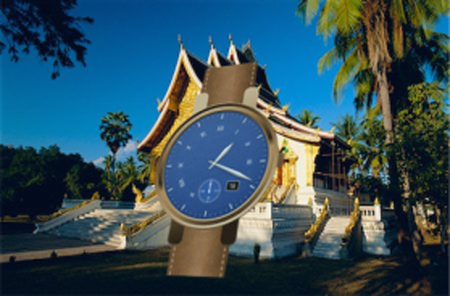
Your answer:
{"hour": 1, "minute": 19}
